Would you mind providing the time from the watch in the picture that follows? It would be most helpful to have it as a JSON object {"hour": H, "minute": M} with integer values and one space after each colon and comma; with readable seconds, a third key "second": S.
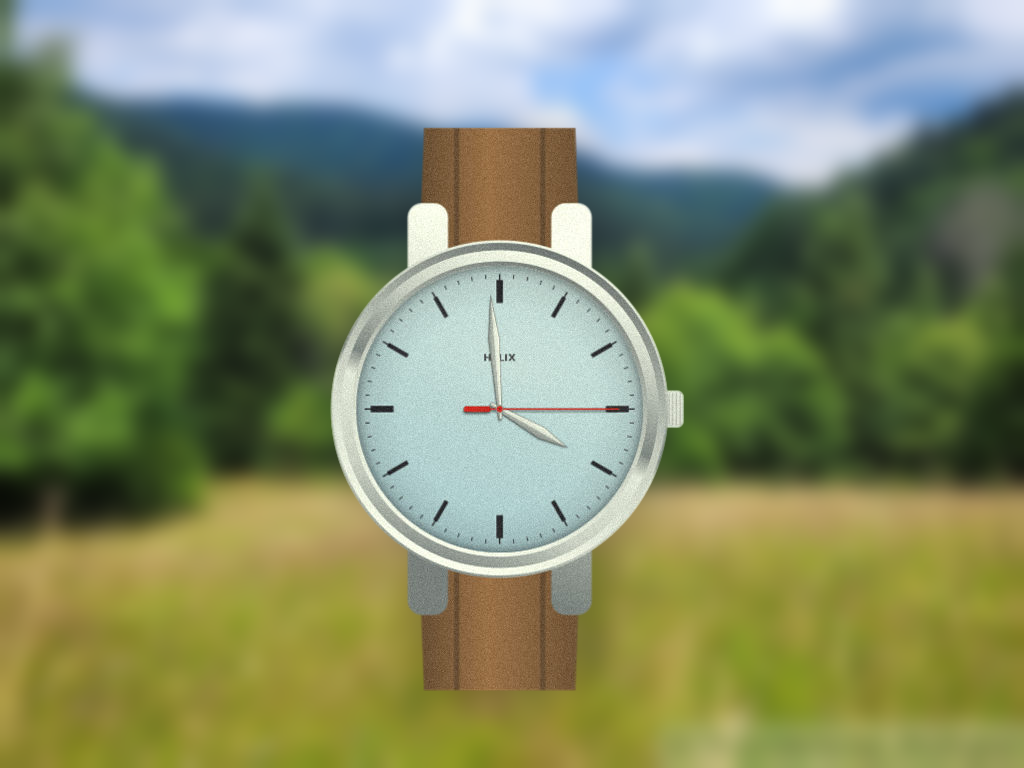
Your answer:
{"hour": 3, "minute": 59, "second": 15}
